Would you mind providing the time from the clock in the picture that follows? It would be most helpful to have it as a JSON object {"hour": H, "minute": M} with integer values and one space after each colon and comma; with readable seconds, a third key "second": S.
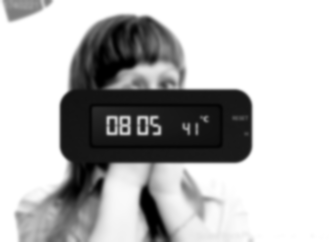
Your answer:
{"hour": 8, "minute": 5}
